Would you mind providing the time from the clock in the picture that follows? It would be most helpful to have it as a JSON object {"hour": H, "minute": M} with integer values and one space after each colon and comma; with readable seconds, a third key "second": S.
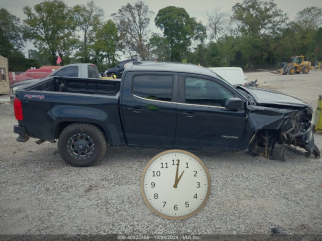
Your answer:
{"hour": 1, "minute": 1}
